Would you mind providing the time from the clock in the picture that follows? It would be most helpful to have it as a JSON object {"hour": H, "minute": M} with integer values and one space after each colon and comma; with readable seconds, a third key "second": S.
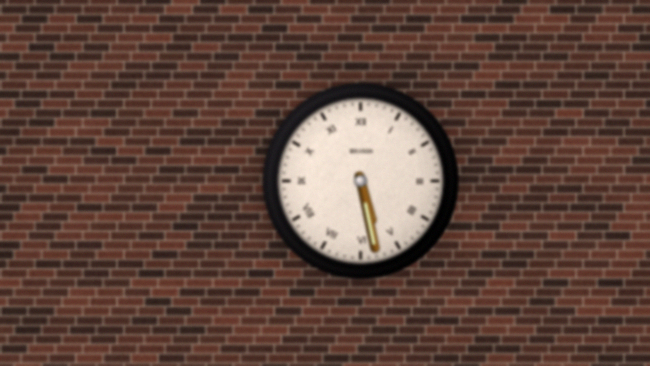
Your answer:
{"hour": 5, "minute": 28}
